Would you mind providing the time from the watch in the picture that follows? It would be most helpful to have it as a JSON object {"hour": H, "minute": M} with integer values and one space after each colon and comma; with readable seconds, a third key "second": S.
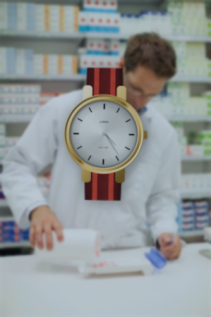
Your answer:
{"hour": 4, "minute": 24}
